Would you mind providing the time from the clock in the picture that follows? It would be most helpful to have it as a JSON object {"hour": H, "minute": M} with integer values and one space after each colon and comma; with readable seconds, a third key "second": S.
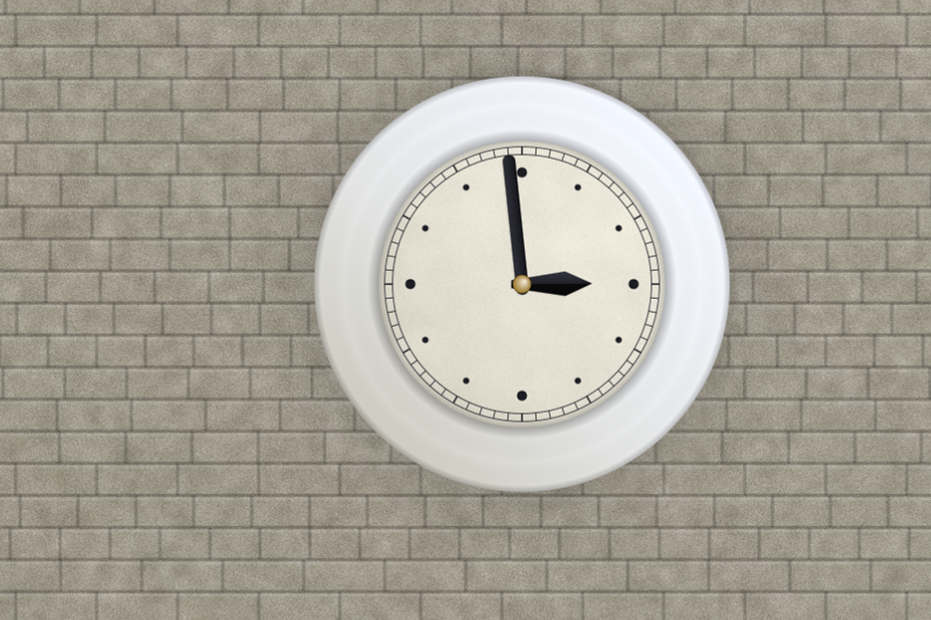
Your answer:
{"hour": 2, "minute": 59}
